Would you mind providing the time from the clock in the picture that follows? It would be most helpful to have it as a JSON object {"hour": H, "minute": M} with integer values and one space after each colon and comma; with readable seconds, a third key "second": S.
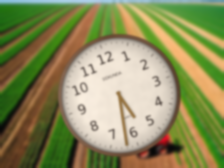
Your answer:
{"hour": 5, "minute": 32}
